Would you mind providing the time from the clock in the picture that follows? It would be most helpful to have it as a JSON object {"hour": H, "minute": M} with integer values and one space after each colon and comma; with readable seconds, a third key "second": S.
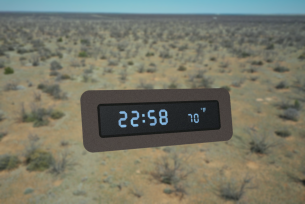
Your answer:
{"hour": 22, "minute": 58}
